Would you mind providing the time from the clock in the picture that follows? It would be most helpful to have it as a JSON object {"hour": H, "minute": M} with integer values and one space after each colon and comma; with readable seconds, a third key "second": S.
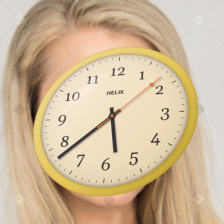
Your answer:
{"hour": 5, "minute": 38, "second": 8}
